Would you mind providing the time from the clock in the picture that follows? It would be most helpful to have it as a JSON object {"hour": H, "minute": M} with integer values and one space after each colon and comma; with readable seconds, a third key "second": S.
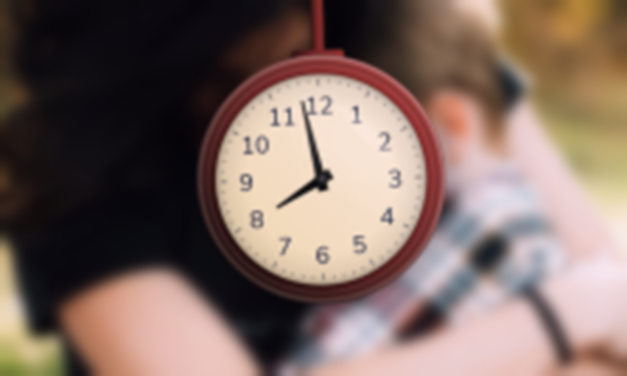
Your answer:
{"hour": 7, "minute": 58}
